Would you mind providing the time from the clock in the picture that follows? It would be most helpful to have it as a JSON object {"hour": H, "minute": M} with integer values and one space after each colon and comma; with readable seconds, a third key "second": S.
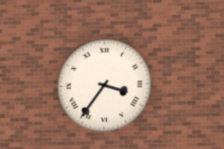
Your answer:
{"hour": 3, "minute": 36}
